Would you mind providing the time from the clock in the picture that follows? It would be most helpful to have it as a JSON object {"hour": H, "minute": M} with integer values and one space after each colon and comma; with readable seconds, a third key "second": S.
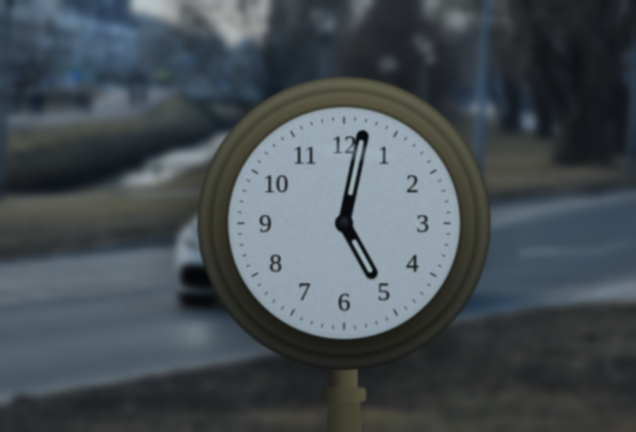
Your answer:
{"hour": 5, "minute": 2}
